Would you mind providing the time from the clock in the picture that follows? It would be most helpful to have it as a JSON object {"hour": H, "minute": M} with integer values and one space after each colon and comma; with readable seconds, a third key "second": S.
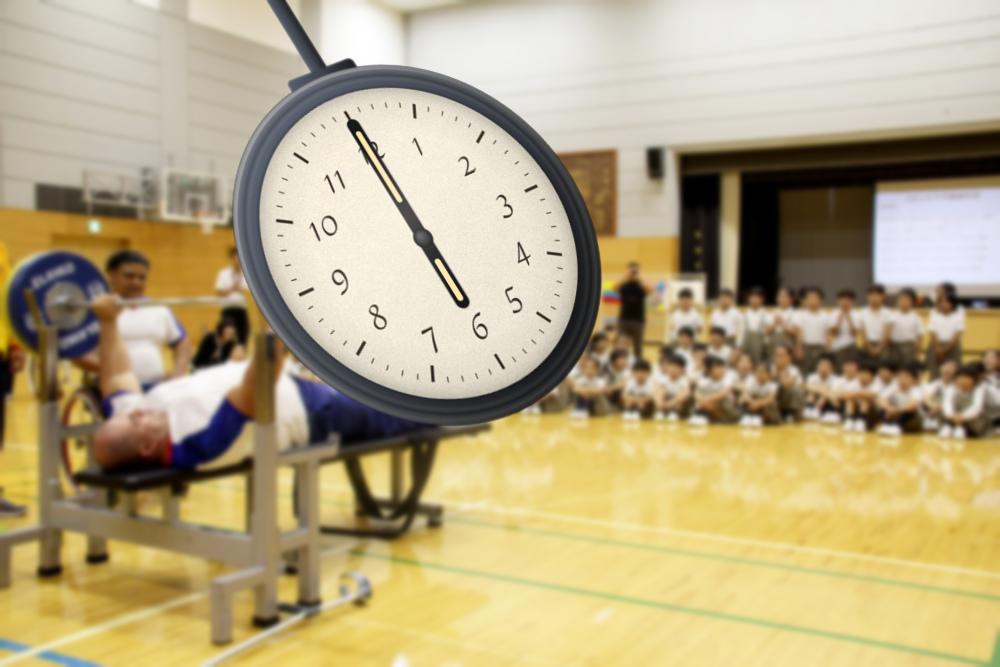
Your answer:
{"hour": 6, "minute": 0}
